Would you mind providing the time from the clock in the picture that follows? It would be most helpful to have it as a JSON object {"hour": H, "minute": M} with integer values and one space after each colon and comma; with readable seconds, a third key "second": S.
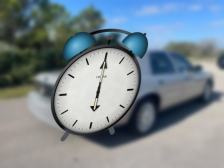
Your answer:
{"hour": 6, "minute": 0}
